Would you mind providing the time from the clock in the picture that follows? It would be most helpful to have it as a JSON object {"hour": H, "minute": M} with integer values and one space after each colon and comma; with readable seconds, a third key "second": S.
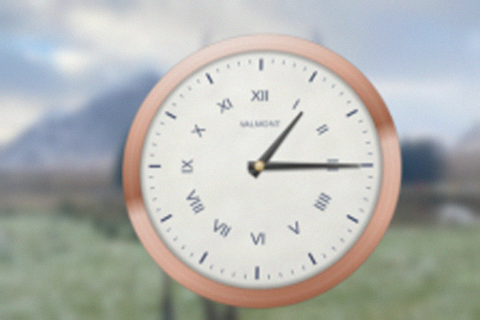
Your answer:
{"hour": 1, "minute": 15}
